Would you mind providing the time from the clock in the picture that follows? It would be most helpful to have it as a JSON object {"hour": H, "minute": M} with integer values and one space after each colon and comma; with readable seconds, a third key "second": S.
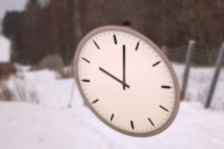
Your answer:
{"hour": 10, "minute": 2}
